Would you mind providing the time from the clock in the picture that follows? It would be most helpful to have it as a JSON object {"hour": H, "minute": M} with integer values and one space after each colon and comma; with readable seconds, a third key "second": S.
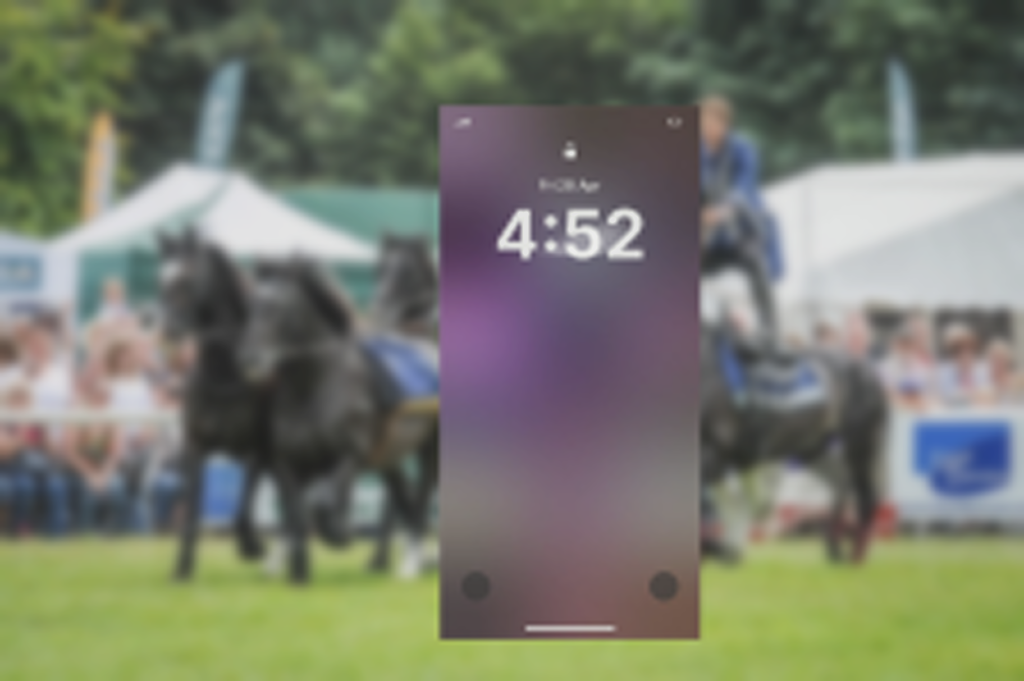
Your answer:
{"hour": 4, "minute": 52}
